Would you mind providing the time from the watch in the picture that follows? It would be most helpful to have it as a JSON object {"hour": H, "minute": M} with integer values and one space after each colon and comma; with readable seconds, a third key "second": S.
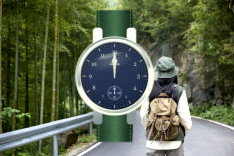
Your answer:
{"hour": 12, "minute": 0}
